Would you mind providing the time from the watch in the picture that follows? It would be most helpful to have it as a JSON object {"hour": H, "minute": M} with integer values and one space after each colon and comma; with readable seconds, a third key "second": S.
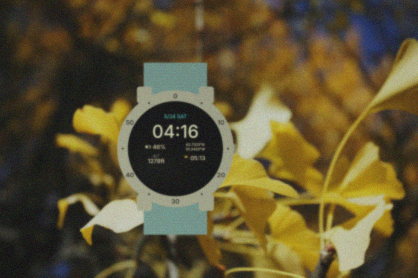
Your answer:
{"hour": 4, "minute": 16}
